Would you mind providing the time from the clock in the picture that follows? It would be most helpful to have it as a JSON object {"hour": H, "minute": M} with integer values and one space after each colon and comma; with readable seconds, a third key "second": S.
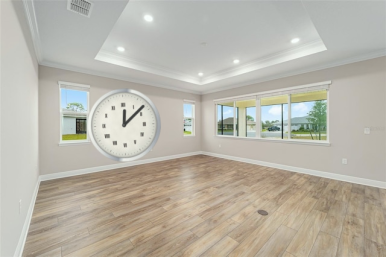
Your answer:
{"hour": 12, "minute": 8}
